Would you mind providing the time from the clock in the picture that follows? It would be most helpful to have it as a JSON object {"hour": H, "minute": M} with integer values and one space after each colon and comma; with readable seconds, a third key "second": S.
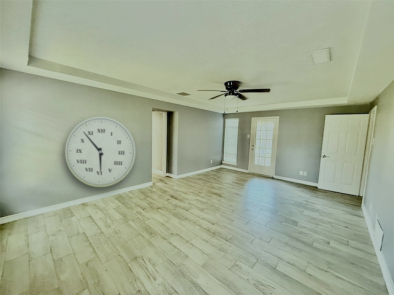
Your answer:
{"hour": 5, "minute": 53}
